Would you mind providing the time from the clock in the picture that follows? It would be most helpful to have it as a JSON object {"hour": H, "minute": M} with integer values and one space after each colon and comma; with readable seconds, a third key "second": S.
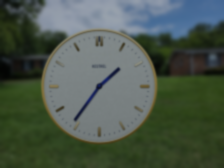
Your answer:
{"hour": 1, "minute": 36}
